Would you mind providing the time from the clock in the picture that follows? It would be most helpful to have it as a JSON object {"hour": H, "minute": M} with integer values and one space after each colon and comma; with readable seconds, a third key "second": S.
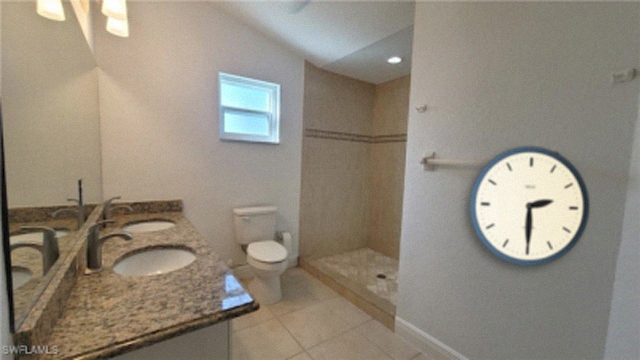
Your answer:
{"hour": 2, "minute": 30}
